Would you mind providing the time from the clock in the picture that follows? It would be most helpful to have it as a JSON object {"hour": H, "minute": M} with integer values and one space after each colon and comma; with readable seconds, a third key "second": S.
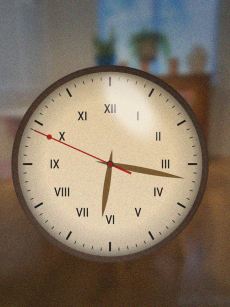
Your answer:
{"hour": 6, "minute": 16, "second": 49}
